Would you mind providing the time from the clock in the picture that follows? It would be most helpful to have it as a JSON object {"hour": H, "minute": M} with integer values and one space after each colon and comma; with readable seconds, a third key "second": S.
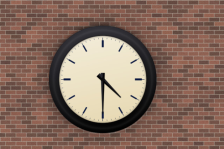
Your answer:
{"hour": 4, "minute": 30}
